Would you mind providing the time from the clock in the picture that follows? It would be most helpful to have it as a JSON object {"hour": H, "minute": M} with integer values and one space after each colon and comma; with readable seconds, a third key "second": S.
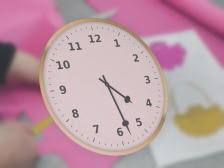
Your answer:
{"hour": 4, "minute": 28}
